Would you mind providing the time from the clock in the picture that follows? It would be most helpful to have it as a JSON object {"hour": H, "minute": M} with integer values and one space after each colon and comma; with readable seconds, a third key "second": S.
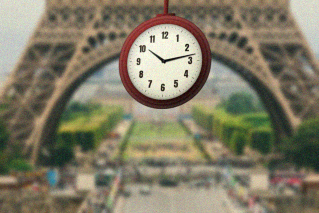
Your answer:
{"hour": 10, "minute": 13}
